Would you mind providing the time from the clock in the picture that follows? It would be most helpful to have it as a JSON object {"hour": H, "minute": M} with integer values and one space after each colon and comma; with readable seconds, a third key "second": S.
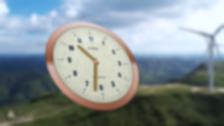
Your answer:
{"hour": 10, "minute": 32}
